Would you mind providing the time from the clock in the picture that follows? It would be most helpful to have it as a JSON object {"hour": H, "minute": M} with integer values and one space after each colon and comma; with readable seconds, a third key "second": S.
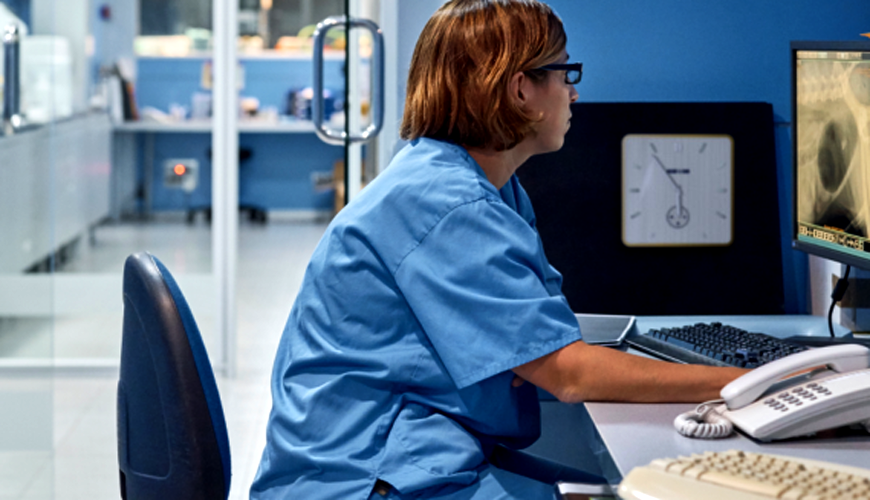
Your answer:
{"hour": 5, "minute": 54}
